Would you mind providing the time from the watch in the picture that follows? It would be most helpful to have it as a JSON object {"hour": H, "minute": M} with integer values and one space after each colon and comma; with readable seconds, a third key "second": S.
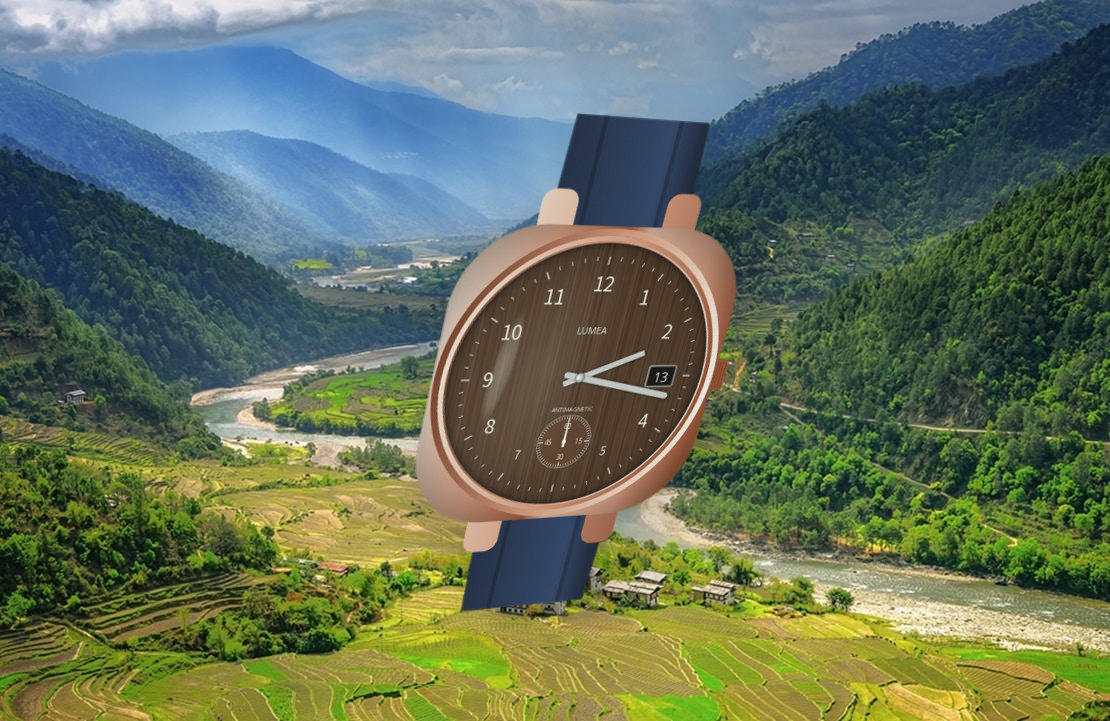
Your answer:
{"hour": 2, "minute": 17}
